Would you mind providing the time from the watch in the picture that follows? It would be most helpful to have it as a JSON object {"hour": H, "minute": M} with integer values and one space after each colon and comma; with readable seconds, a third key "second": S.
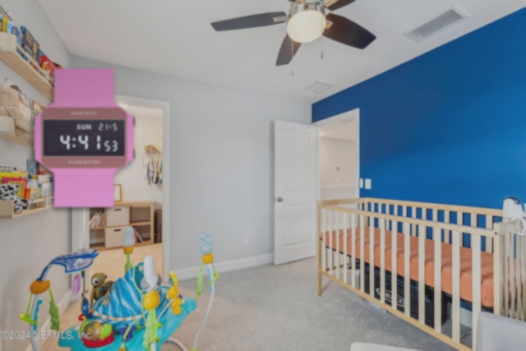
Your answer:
{"hour": 4, "minute": 41, "second": 53}
